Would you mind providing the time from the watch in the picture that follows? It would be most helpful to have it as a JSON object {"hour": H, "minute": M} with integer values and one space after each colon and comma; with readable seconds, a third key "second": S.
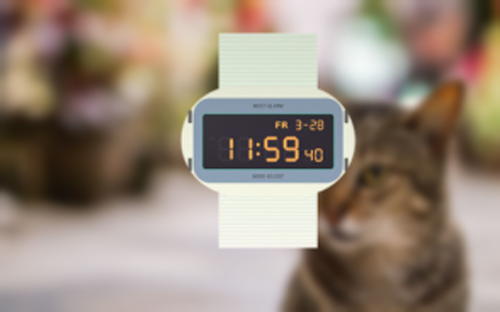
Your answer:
{"hour": 11, "minute": 59, "second": 40}
